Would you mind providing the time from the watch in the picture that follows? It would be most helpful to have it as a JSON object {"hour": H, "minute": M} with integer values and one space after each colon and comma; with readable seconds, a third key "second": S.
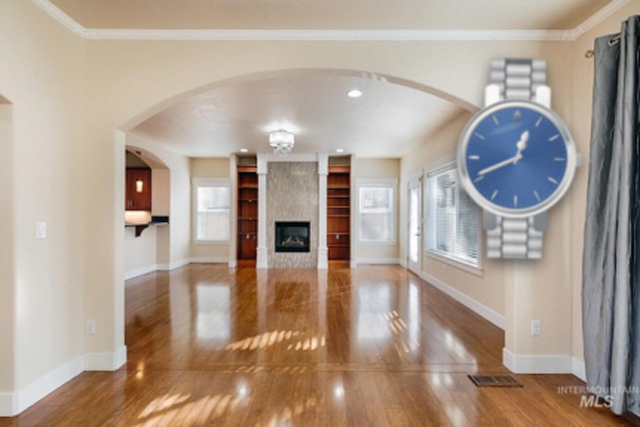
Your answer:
{"hour": 12, "minute": 41}
